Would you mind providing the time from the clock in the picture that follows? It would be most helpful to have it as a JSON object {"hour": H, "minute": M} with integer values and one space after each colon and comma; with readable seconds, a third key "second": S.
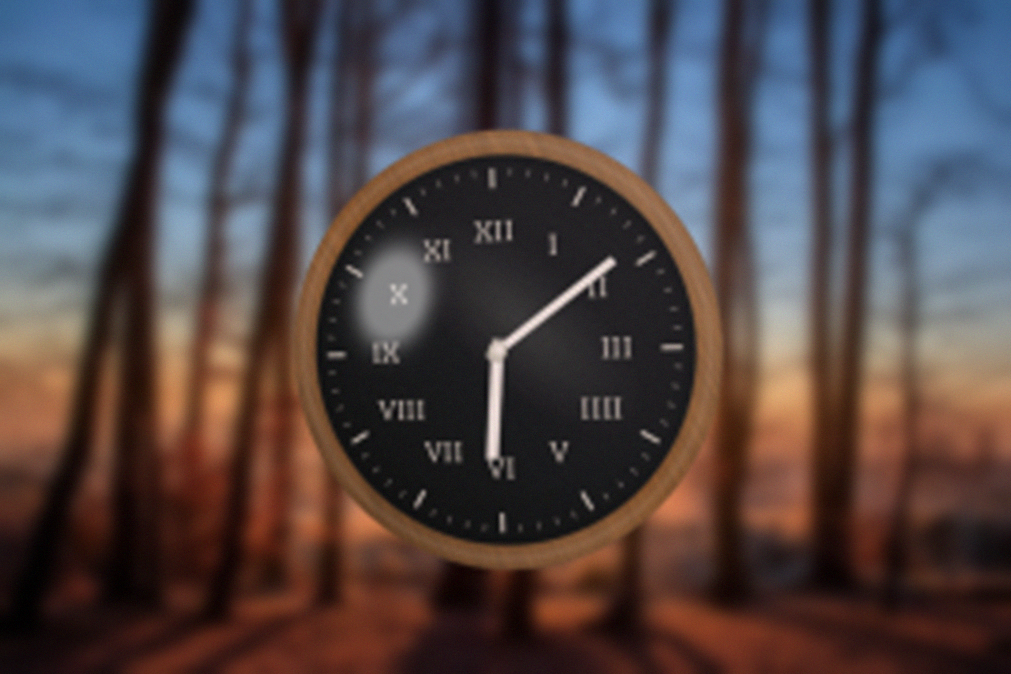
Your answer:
{"hour": 6, "minute": 9}
